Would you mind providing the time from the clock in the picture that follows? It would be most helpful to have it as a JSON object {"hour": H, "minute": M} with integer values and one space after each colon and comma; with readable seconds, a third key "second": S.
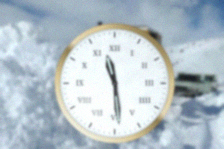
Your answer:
{"hour": 11, "minute": 29}
